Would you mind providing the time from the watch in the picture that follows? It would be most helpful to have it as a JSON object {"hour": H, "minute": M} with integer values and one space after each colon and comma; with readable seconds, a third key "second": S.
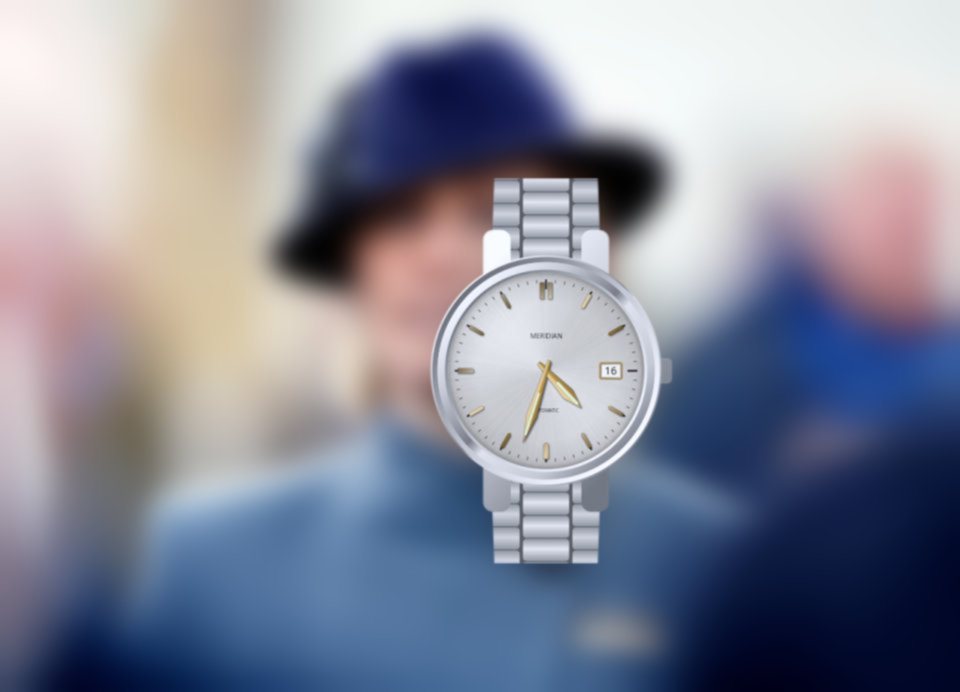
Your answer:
{"hour": 4, "minute": 33}
